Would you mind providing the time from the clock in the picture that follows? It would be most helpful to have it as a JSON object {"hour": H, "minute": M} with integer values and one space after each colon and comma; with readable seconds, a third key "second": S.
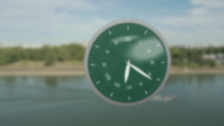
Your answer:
{"hour": 6, "minute": 21}
